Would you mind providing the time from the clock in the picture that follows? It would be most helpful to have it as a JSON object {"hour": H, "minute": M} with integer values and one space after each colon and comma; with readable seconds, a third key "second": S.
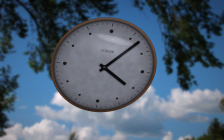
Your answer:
{"hour": 4, "minute": 7}
